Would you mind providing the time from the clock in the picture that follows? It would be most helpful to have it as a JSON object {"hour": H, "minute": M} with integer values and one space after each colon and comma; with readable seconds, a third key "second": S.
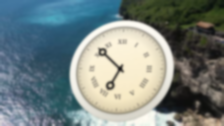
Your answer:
{"hour": 6, "minute": 52}
